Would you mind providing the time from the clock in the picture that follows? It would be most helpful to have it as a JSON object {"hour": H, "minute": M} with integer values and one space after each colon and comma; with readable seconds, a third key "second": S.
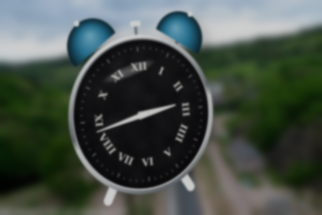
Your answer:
{"hour": 2, "minute": 43}
